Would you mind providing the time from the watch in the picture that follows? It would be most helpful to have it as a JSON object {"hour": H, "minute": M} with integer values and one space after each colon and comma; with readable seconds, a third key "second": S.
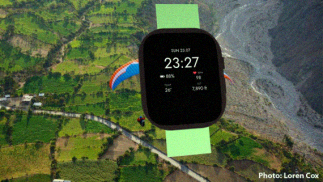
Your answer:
{"hour": 23, "minute": 27}
